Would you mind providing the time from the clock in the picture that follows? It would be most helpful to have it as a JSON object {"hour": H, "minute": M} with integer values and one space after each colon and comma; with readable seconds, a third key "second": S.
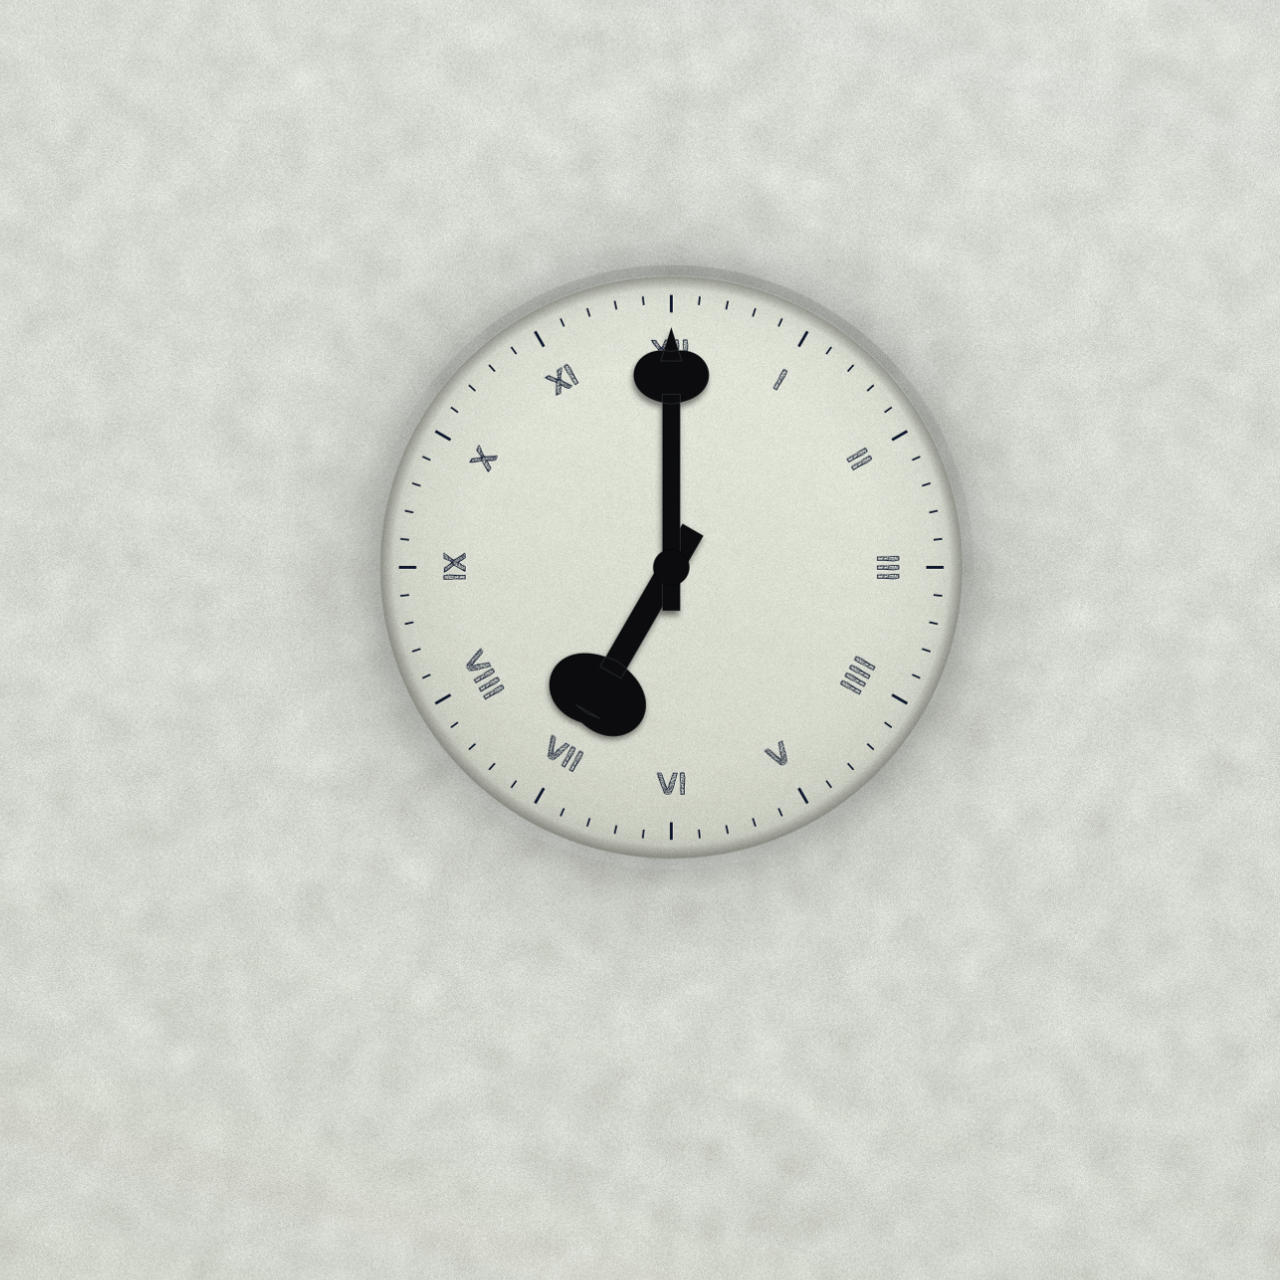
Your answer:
{"hour": 7, "minute": 0}
